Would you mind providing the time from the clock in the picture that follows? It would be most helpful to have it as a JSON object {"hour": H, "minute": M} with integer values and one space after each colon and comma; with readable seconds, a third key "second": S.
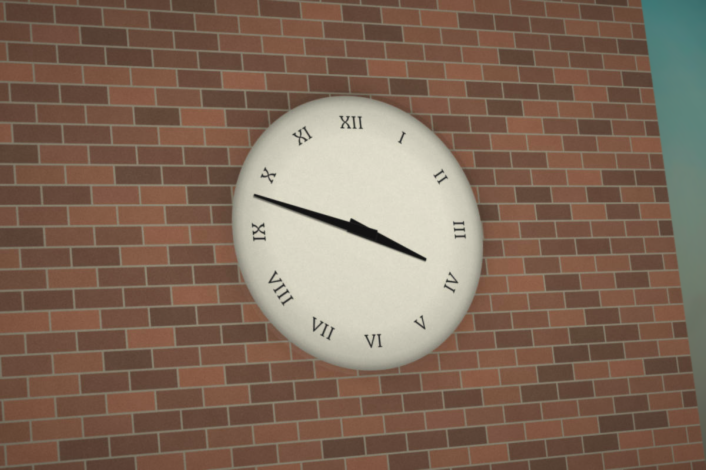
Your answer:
{"hour": 3, "minute": 48}
